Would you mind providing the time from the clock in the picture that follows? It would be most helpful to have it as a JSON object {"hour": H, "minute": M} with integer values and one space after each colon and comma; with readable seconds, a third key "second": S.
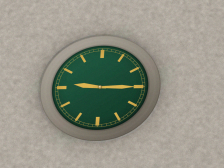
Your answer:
{"hour": 9, "minute": 15}
